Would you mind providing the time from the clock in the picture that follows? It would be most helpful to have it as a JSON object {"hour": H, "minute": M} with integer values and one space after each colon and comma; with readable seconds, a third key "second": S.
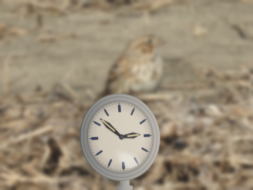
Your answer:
{"hour": 2, "minute": 52}
